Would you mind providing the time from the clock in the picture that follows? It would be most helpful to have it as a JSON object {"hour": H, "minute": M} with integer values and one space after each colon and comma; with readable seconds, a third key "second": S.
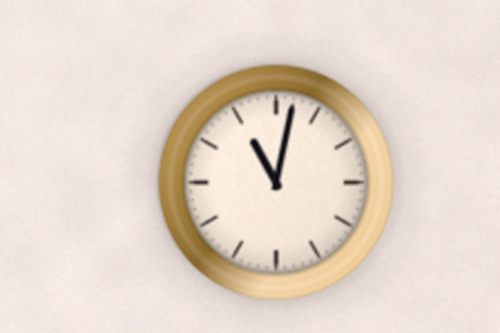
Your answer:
{"hour": 11, "minute": 2}
